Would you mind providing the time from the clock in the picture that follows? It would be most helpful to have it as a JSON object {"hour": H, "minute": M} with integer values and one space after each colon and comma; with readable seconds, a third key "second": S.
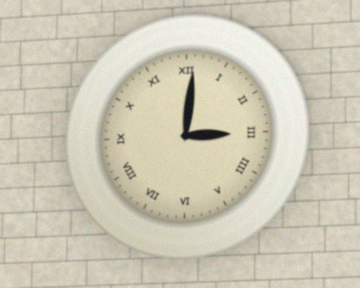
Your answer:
{"hour": 3, "minute": 1}
